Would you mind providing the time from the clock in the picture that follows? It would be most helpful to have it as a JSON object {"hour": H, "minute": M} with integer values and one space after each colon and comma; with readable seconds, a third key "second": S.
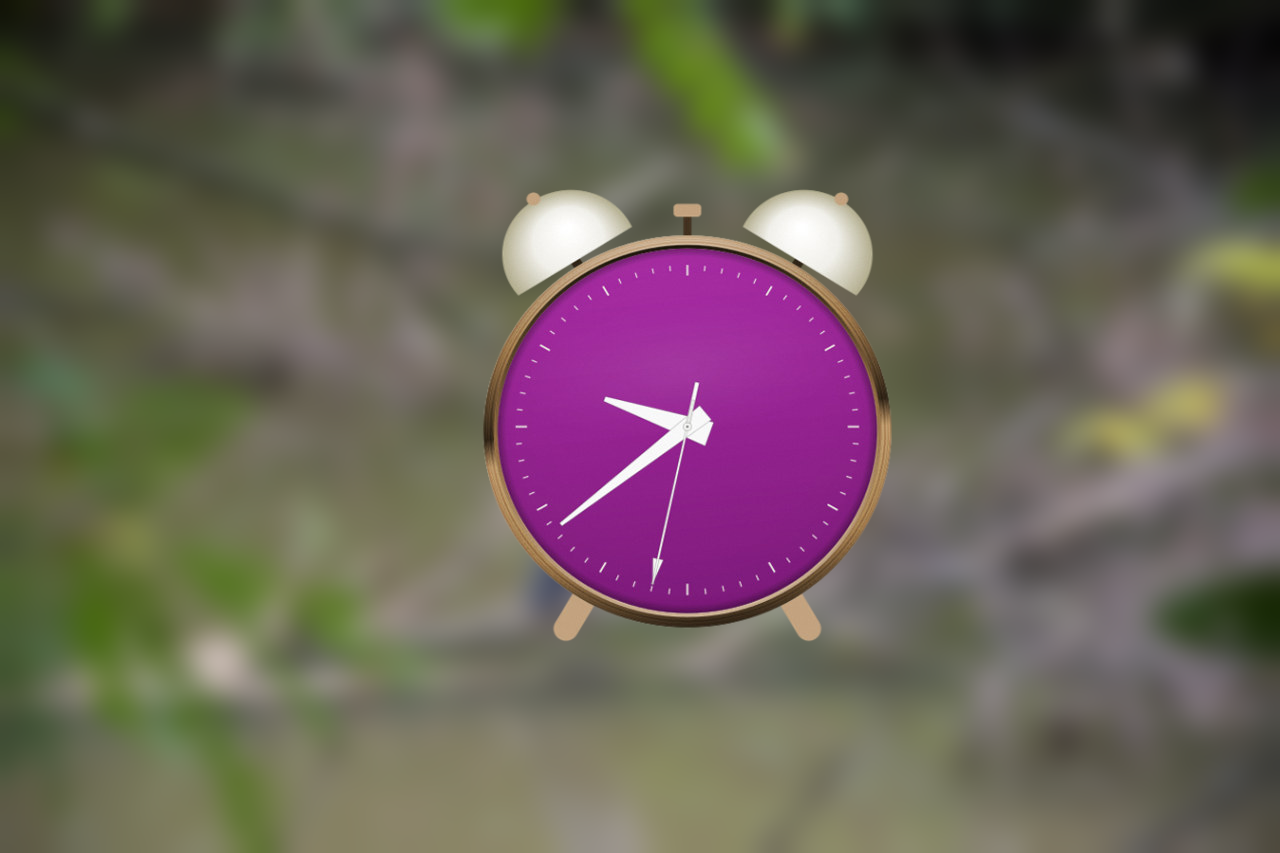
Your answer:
{"hour": 9, "minute": 38, "second": 32}
